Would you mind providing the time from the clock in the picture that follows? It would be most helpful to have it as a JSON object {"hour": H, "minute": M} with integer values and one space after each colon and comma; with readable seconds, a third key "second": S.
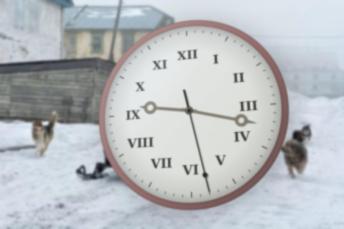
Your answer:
{"hour": 9, "minute": 17, "second": 28}
